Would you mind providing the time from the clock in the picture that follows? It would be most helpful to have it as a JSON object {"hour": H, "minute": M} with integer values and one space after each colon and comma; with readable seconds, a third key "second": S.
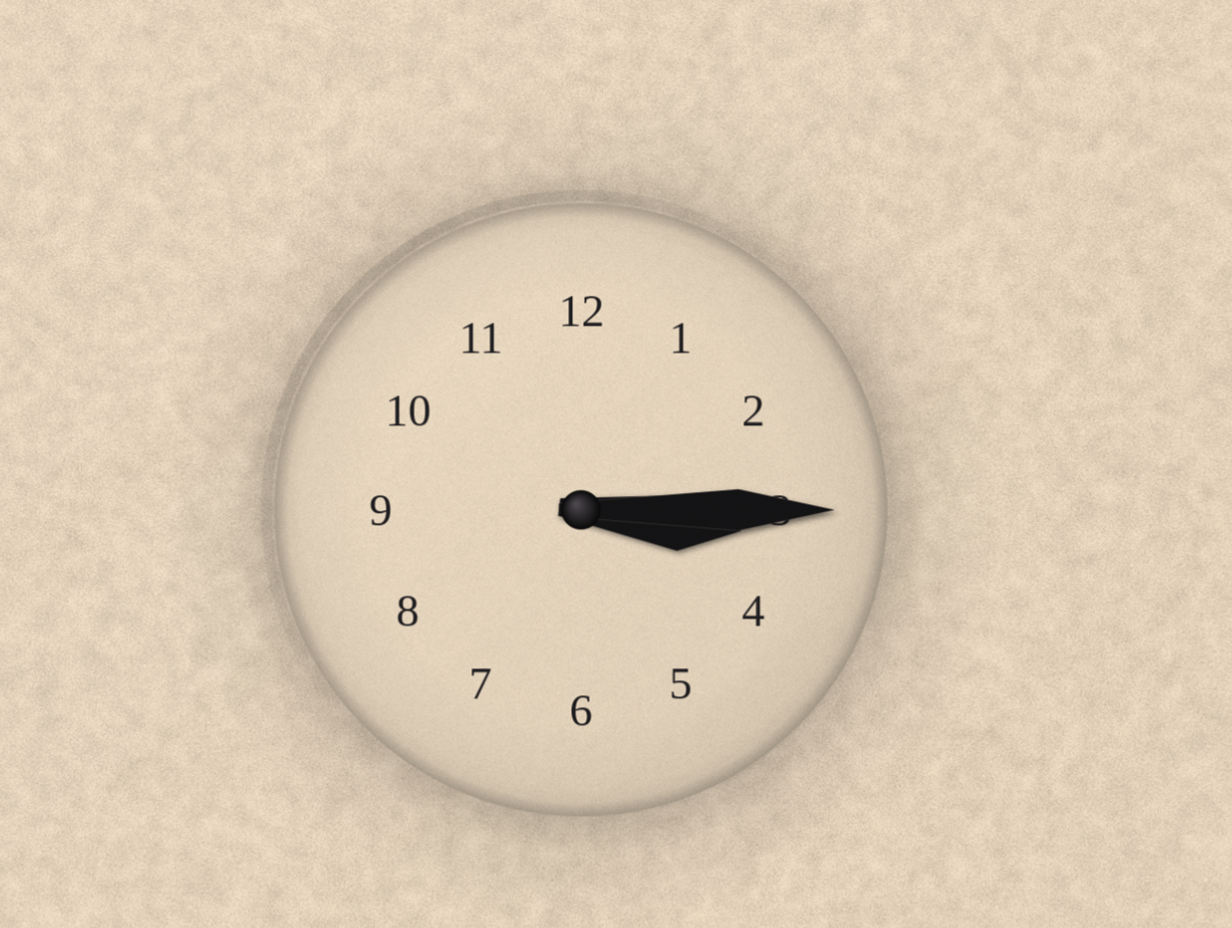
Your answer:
{"hour": 3, "minute": 15}
